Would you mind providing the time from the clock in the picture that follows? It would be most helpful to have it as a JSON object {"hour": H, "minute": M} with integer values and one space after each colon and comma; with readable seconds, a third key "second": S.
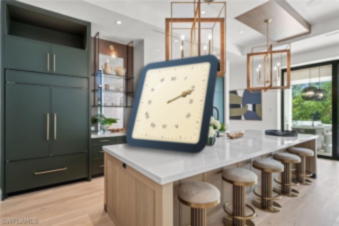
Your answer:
{"hour": 2, "minute": 11}
